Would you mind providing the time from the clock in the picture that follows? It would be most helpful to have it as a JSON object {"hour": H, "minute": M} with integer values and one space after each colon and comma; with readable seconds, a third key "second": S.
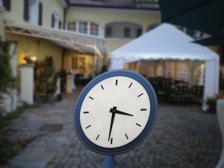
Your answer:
{"hour": 3, "minute": 31}
